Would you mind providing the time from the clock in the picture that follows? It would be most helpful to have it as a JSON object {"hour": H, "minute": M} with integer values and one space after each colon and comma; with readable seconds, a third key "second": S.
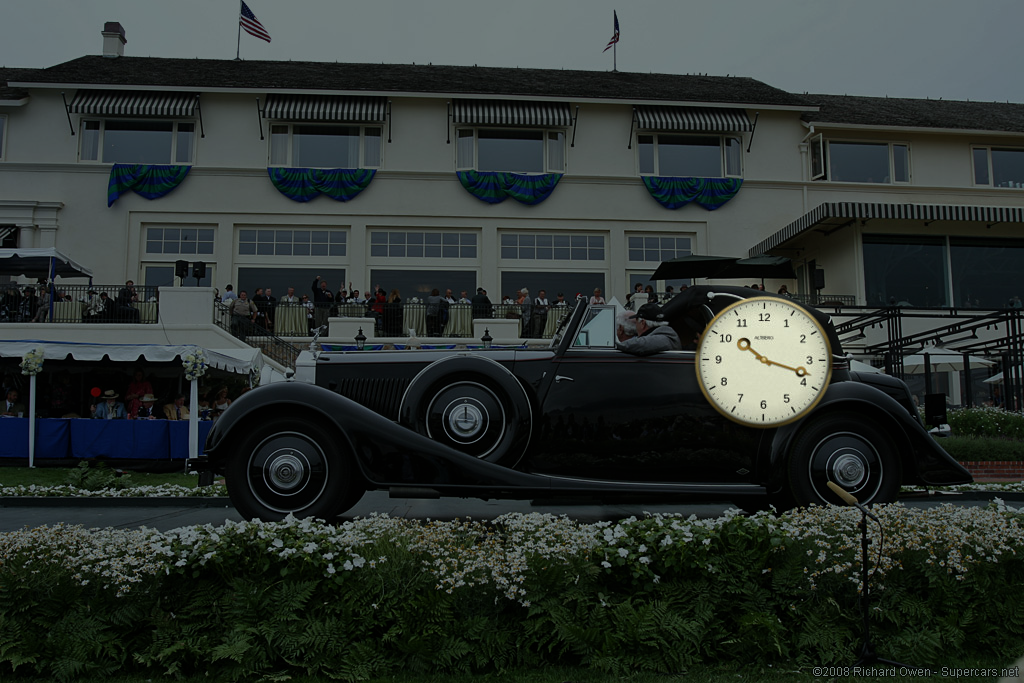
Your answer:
{"hour": 10, "minute": 18}
